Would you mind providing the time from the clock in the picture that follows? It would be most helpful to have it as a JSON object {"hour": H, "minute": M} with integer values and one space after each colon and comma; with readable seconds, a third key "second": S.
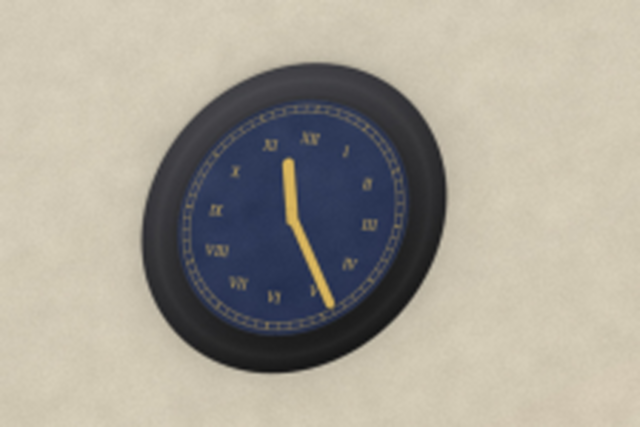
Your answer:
{"hour": 11, "minute": 24}
